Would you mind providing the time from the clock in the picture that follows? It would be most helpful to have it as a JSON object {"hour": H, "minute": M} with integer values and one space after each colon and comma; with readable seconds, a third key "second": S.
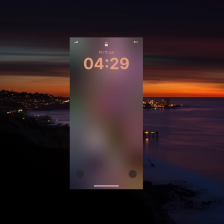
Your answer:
{"hour": 4, "minute": 29}
